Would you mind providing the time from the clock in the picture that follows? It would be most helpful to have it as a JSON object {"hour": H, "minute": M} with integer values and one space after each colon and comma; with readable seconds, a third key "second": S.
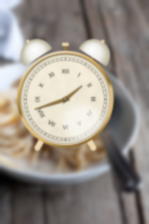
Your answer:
{"hour": 1, "minute": 42}
